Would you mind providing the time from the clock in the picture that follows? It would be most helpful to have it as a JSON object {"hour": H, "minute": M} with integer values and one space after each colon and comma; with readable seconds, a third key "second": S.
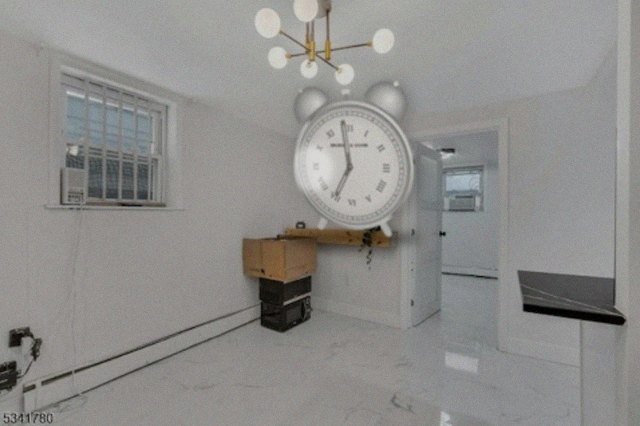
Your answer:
{"hour": 6, "minute": 59}
